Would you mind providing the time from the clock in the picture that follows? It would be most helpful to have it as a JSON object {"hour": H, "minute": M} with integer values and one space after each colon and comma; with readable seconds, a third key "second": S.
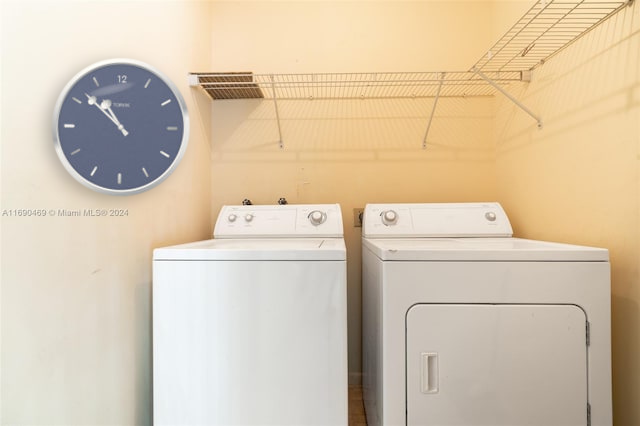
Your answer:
{"hour": 10, "minute": 52}
